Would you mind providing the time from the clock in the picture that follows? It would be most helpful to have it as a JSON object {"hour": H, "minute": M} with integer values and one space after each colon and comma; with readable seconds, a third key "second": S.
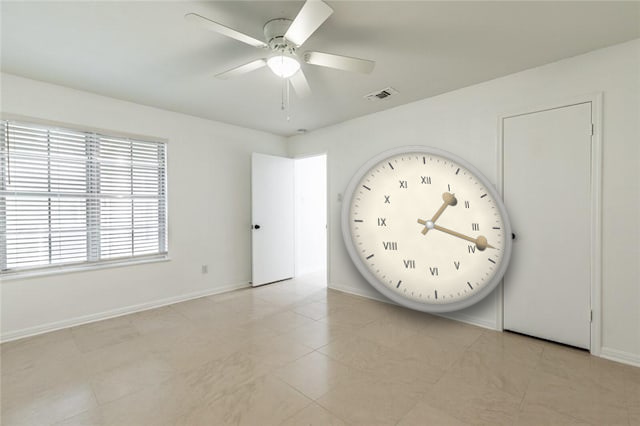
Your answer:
{"hour": 1, "minute": 18}
